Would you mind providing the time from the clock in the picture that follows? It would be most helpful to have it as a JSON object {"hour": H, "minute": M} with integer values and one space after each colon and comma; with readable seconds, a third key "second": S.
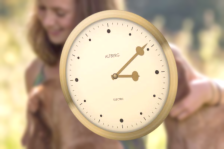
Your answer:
{"hour": 3, "minute": 9}
